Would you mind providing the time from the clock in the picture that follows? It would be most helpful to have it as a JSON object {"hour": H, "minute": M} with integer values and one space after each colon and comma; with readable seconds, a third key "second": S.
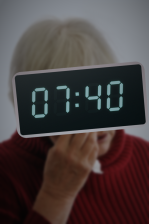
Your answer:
{"hour": 7, "minute": 40}
